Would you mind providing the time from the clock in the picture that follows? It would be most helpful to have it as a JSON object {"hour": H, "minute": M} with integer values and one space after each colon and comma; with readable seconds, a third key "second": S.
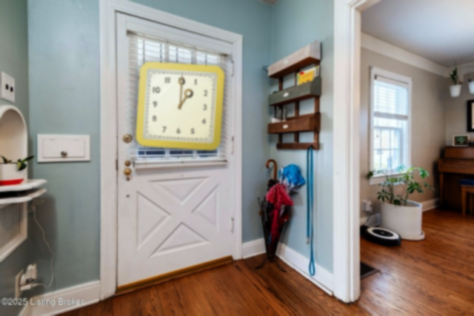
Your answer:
{"hour": 1, "minute": 0}
